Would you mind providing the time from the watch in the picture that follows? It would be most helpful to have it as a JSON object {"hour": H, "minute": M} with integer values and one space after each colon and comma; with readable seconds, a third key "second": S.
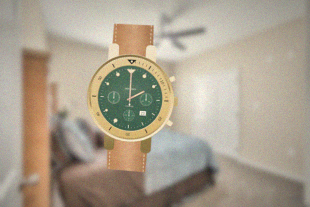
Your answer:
{"hour": 2, "minute": 0}
